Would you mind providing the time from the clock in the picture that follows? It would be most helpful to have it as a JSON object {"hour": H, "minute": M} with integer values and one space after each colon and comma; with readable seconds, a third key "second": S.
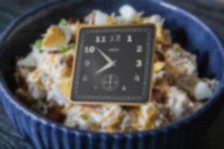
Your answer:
{"hour": 7, "minute": 52}
